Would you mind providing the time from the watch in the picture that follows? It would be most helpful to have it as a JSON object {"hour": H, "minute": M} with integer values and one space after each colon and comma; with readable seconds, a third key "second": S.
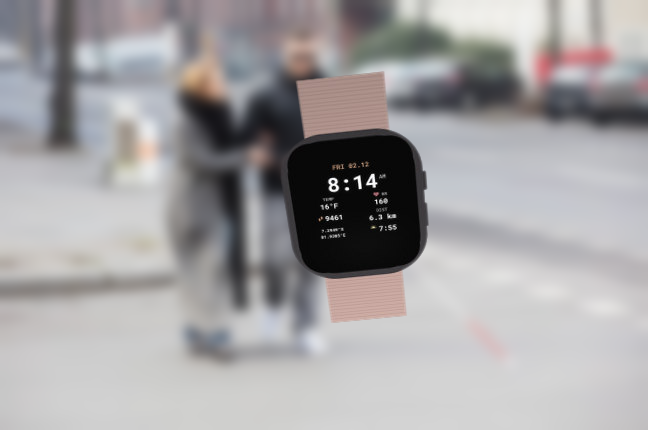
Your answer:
{"hour": 8, "minute": 14}
